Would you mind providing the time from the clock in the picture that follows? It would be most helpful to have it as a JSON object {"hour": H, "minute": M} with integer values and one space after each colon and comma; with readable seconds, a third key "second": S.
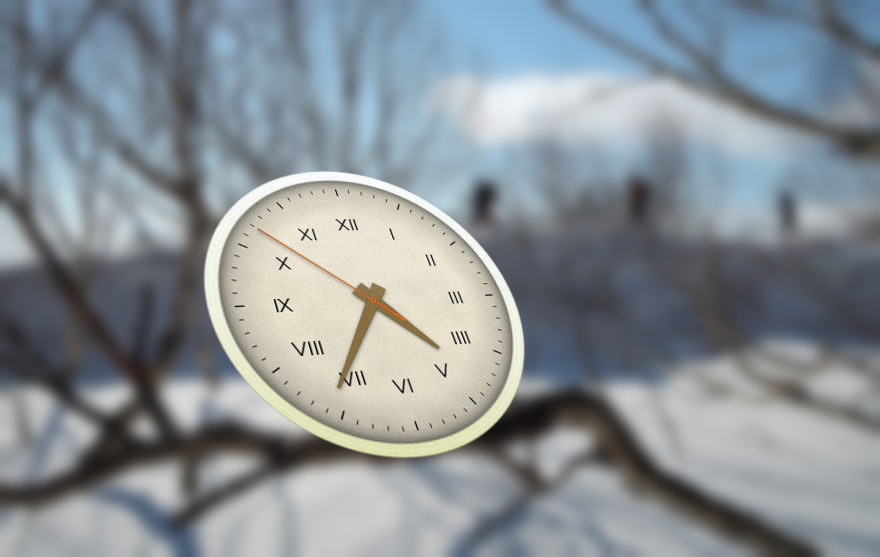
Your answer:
{"hour": 4, "minute": 35, "second": 52}
